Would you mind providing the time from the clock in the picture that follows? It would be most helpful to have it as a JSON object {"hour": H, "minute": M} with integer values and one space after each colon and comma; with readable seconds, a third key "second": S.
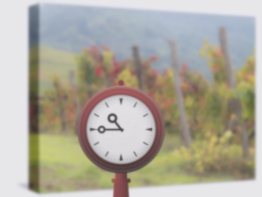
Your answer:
{"hour": 10, "minute": 45}
